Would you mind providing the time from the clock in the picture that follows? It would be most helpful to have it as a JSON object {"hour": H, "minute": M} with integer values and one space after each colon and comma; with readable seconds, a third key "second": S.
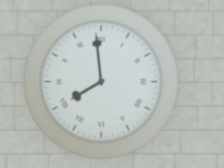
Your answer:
{"hour": 7, "minute": 59}
